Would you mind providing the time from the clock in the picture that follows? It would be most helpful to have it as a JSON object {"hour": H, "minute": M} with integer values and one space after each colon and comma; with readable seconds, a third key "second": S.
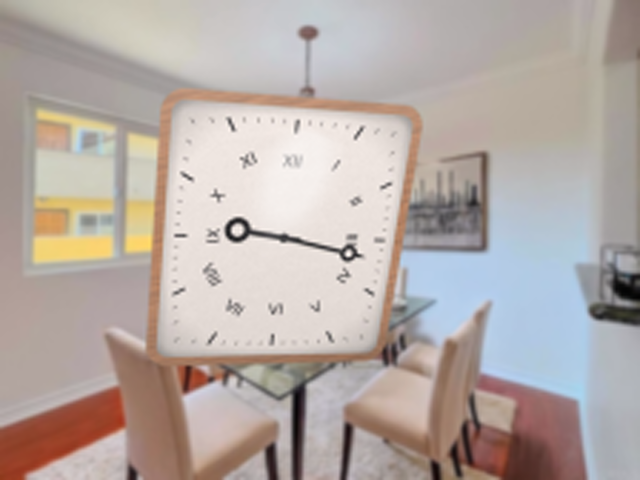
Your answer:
{"hour": 9, "minute": 17}
